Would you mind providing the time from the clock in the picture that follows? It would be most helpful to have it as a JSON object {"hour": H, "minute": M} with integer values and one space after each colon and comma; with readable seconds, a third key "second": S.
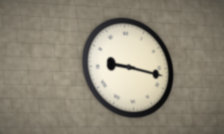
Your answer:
{"hour": 9, "minute": 17}
